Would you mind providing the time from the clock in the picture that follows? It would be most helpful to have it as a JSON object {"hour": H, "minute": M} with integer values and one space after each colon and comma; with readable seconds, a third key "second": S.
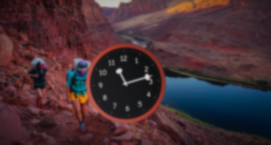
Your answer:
{"hour": 11, "minute": 13}
